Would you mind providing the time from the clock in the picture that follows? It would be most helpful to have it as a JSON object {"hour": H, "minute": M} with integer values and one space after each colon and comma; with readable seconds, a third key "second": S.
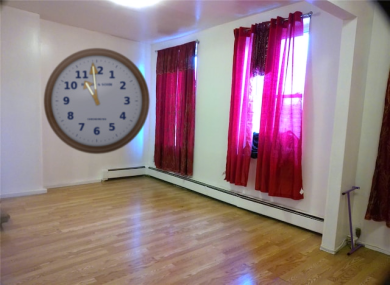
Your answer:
{"hour": 10, "minute": 59}
